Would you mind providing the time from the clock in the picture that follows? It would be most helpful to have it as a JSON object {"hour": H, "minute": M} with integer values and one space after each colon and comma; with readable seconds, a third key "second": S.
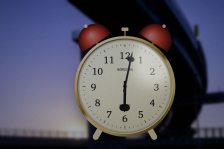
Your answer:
{"hour": 6, "minute": 2}
